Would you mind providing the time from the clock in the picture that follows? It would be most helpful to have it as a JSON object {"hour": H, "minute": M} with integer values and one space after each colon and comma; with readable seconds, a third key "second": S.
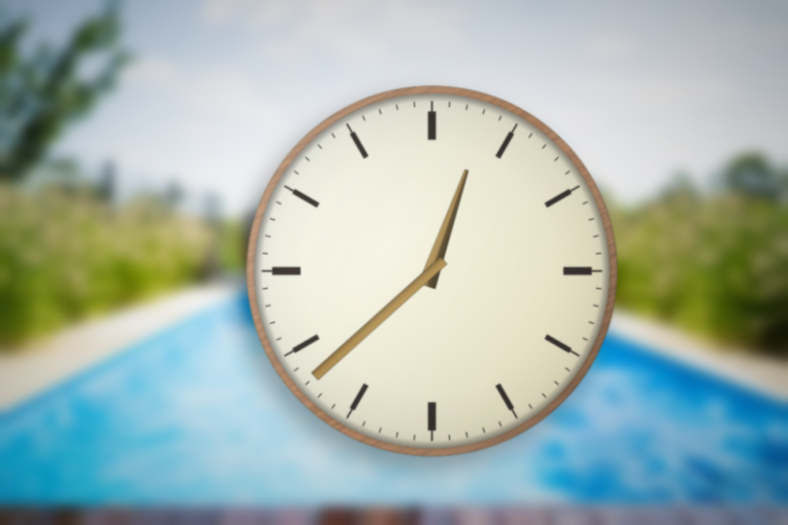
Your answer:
{"hour": 12, "minute": 38}
